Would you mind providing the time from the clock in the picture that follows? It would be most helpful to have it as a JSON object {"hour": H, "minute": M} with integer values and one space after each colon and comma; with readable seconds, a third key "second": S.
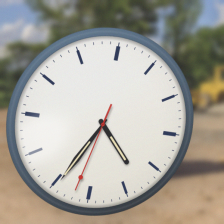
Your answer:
{"hour": 4, "minute": 34, "second": 32}
